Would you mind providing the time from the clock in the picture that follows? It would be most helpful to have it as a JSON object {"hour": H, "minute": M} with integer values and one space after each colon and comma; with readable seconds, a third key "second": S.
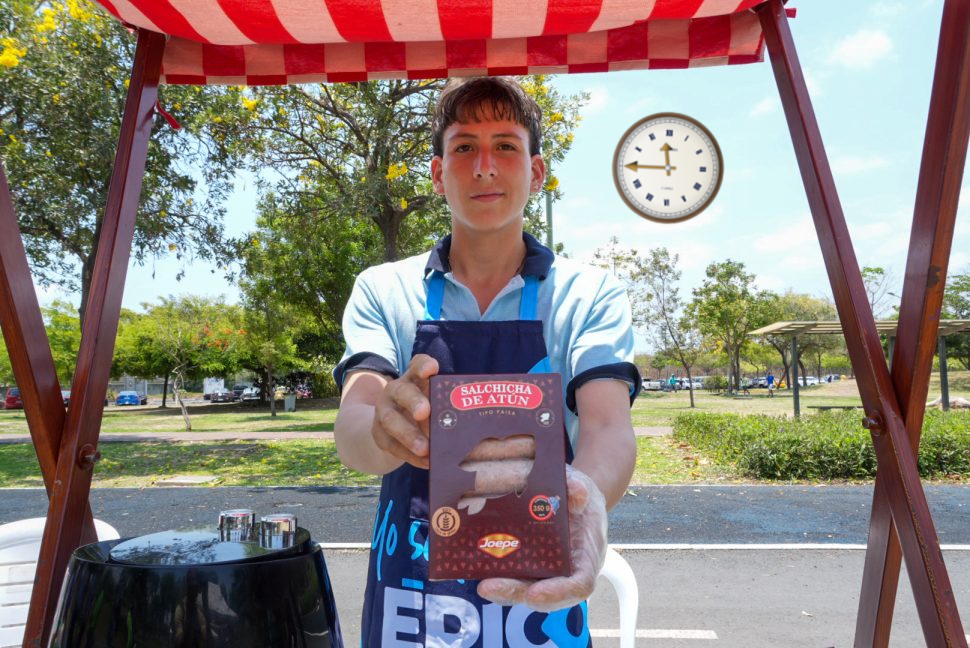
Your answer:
{"hour": 11, "minute": 45}
